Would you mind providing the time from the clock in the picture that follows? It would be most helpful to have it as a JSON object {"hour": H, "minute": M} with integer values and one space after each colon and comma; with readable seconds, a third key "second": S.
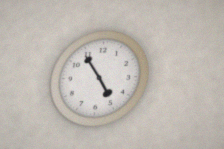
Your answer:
{"hour": 4, "minute": 54}
